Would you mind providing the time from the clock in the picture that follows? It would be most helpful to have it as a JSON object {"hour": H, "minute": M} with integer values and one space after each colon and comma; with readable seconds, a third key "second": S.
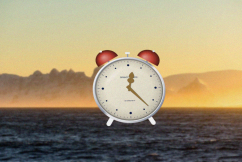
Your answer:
{"hour": 12, "minute": 23}
